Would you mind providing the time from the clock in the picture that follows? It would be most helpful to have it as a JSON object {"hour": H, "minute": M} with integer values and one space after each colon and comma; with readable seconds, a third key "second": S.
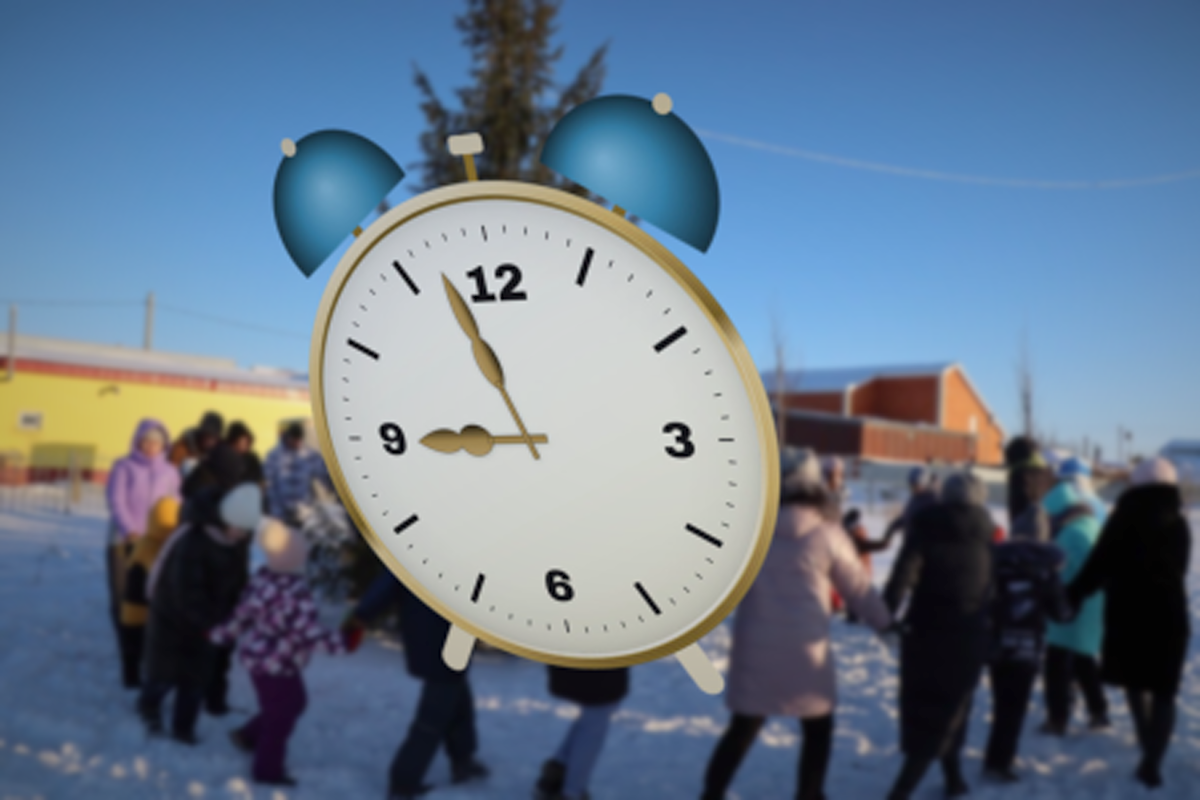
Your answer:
{"hour": 8, "minute": 57}
